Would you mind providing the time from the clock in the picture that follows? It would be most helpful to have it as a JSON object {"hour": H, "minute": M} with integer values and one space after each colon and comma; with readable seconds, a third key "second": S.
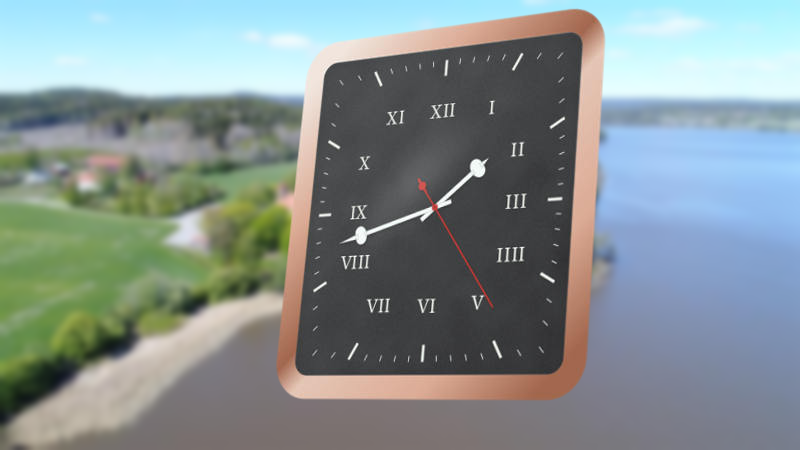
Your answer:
{"hour": 1, "minute": 42, "second": 24}
